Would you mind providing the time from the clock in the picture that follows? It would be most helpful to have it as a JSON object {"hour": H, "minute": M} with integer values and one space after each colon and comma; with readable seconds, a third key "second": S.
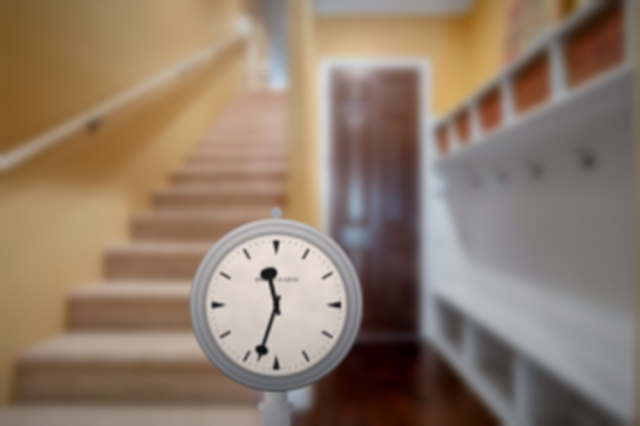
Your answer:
{"hour": 11, "minute": 33}
